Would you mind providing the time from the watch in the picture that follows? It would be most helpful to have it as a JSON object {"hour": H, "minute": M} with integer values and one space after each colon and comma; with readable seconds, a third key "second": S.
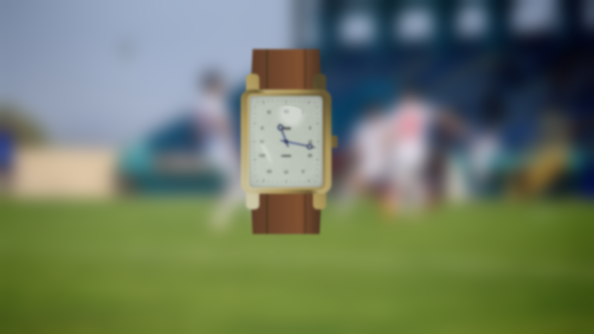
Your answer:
{"hour": 11, "minute": 17}
